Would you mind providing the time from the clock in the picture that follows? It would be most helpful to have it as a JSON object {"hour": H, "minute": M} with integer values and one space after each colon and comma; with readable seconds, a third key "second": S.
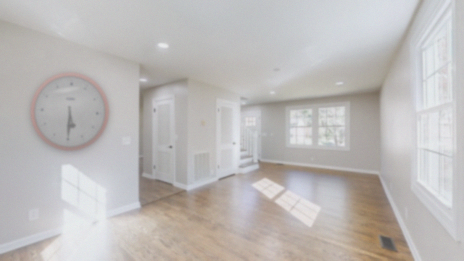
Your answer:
{"hour": 5, "minute": 30}
